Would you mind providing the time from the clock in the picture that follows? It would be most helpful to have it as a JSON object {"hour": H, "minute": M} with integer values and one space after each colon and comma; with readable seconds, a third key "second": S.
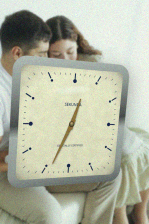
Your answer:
{"hour": 12, "minute": 34}
